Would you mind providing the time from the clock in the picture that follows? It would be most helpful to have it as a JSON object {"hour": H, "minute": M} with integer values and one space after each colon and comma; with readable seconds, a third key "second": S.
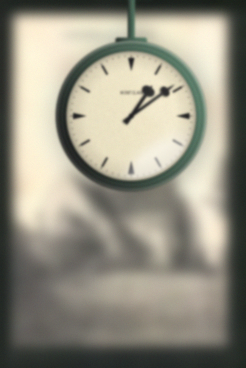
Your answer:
{"hour": 1, "minute": 9}
